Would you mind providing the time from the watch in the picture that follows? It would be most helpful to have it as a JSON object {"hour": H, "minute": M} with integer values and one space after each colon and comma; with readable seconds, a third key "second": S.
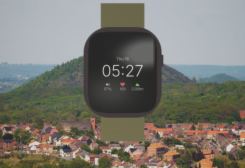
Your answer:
{"hour": 5, "minute": 27}
